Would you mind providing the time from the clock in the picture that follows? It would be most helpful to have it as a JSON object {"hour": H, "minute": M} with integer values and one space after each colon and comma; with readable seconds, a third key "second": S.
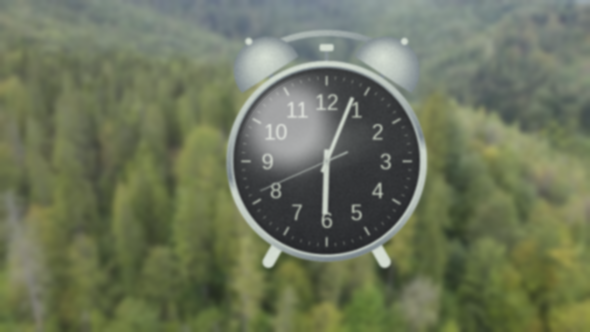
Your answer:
{"hour": 6, "minute": 3, "second": 41}
